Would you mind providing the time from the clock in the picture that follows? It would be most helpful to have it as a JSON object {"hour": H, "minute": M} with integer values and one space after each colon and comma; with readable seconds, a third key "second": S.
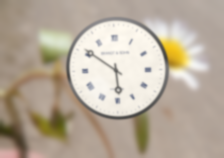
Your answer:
{"hour": 5, "minute": 51}
